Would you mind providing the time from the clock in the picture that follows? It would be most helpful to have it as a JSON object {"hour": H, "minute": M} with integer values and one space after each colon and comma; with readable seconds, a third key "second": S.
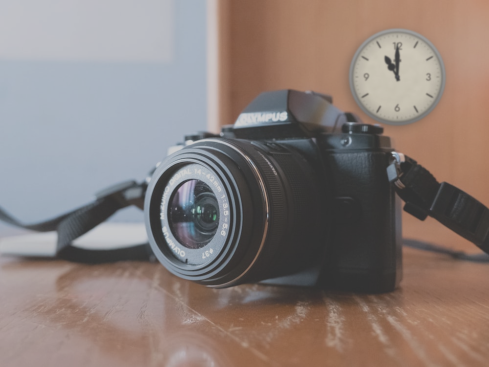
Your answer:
{"hour": 11, "minute": 0}
